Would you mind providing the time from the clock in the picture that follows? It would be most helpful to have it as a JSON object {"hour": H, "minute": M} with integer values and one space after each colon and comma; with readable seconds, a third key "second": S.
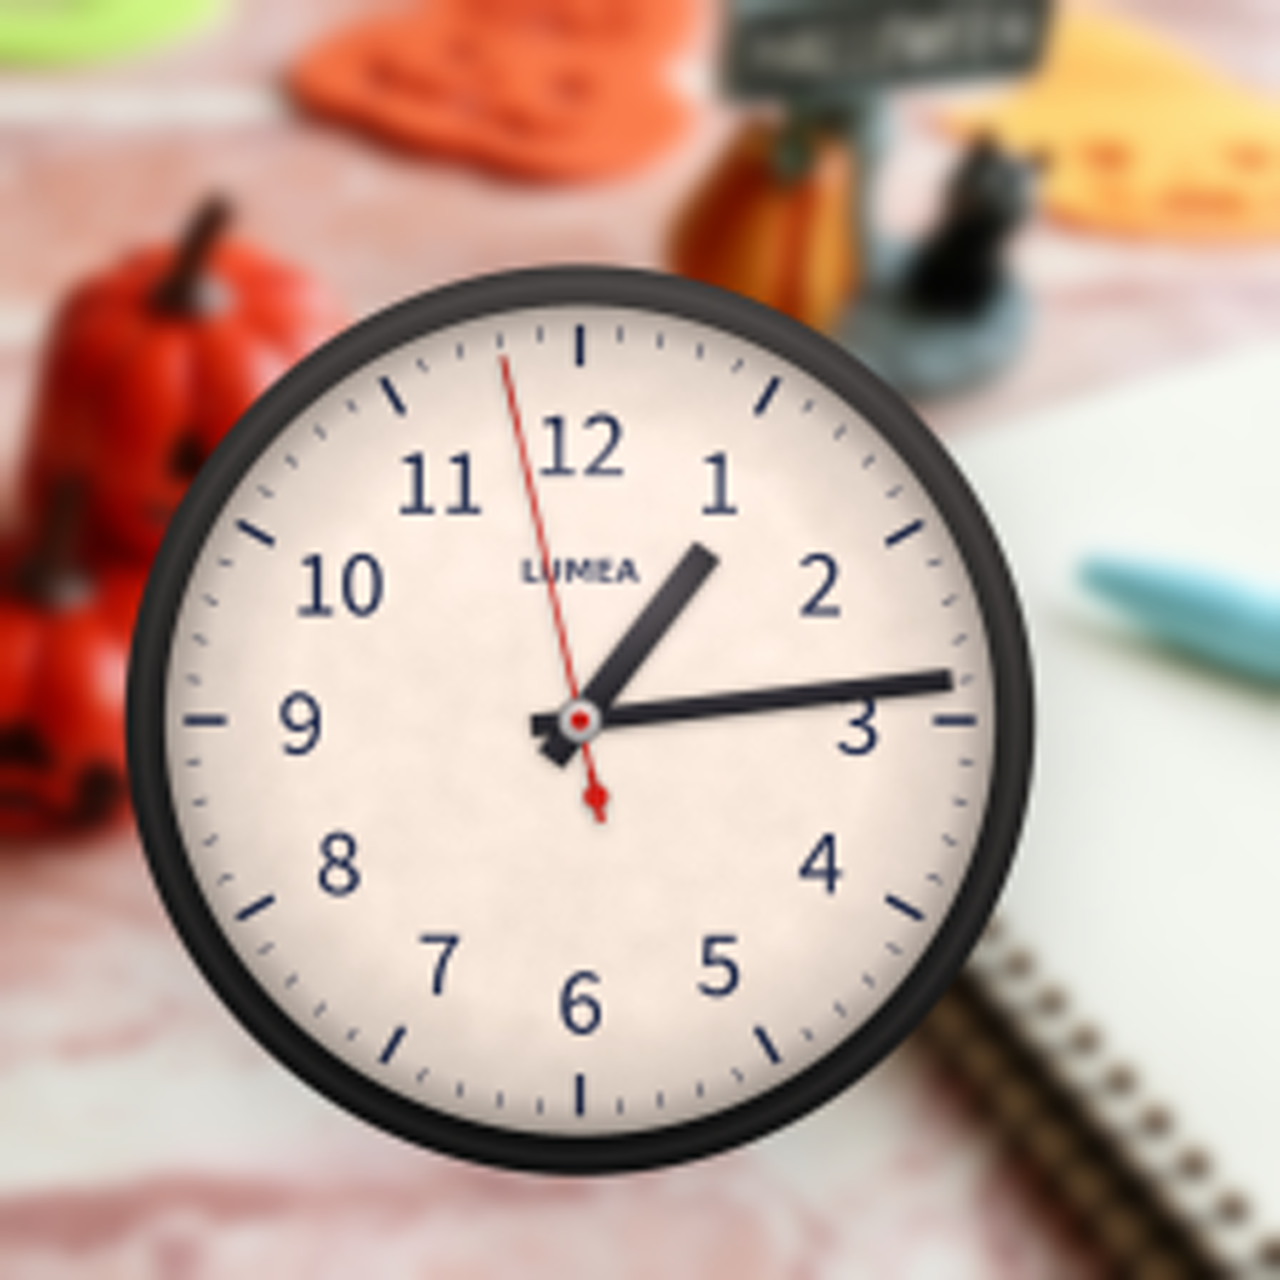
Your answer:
{"hour": 1, "minute": 13, "second": 58}
